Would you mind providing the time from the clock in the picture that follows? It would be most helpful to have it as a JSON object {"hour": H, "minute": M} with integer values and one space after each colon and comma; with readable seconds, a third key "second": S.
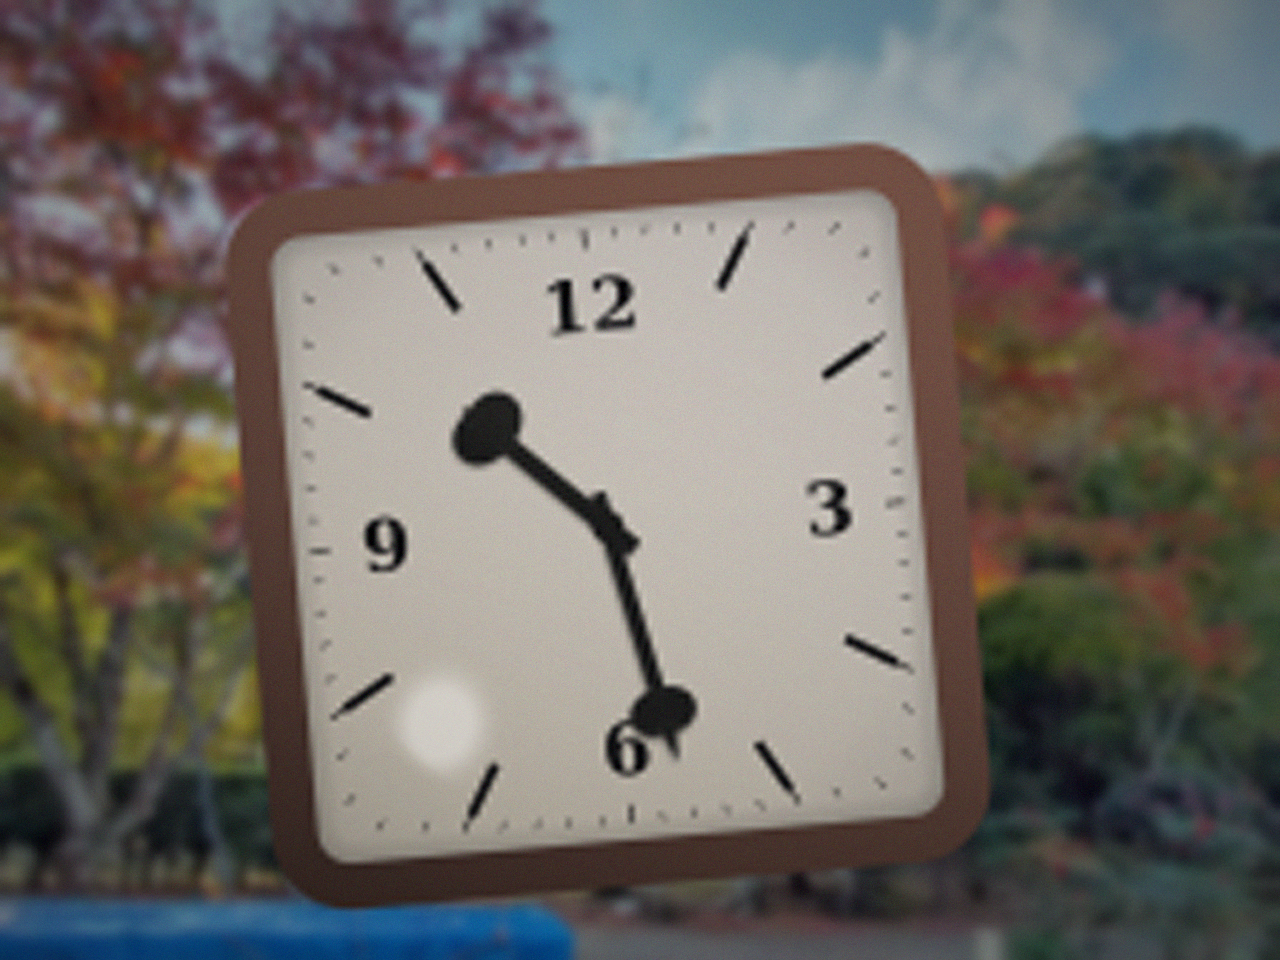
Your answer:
{"hour": 10, "minute": 28}
